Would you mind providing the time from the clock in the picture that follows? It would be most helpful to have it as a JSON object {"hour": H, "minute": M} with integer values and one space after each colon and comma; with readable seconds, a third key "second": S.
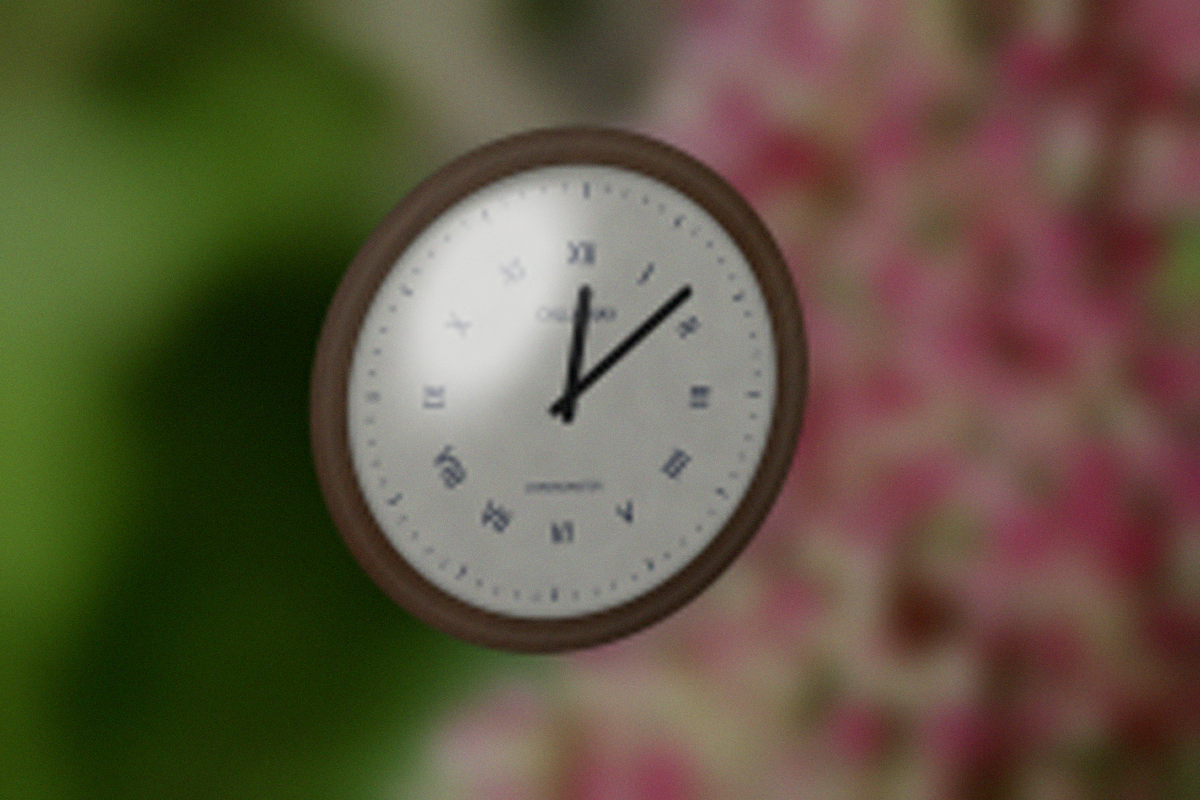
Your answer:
{"hour": 12, "minute": 8}
